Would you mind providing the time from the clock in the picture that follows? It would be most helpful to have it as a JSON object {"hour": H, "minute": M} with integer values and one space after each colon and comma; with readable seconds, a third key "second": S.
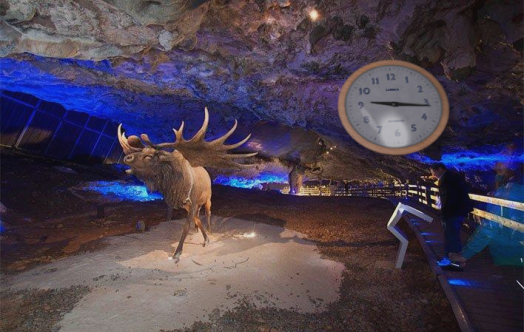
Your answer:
{"hour": 9, "minute": 16}
